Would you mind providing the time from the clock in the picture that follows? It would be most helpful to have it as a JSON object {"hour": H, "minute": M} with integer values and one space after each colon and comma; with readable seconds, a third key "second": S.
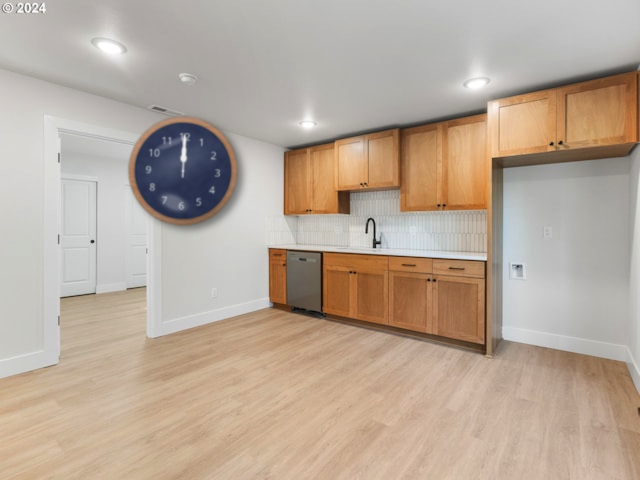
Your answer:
{"hour": 12, "minute": 0}
